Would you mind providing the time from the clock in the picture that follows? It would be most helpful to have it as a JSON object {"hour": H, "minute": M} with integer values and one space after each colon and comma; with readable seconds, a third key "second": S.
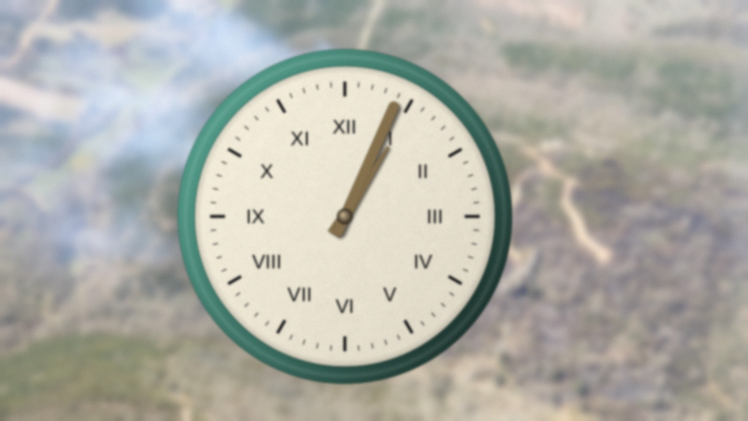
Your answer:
{"hour": 1, "minute": 4}
